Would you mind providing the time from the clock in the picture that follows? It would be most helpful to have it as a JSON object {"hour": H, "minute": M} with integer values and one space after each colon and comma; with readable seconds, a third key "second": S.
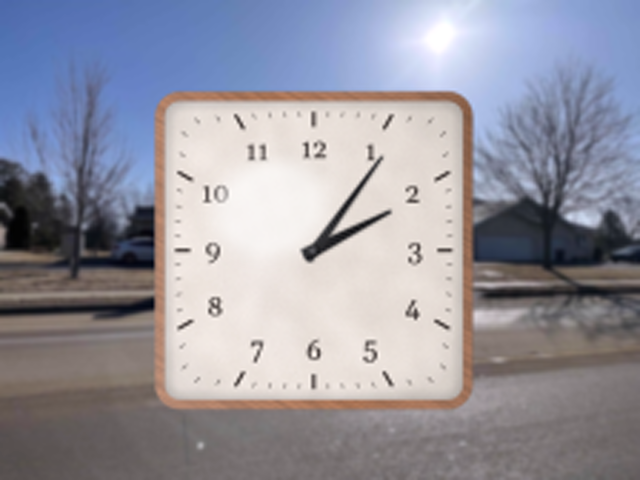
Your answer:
{"hour": 2, "minute": 6}
